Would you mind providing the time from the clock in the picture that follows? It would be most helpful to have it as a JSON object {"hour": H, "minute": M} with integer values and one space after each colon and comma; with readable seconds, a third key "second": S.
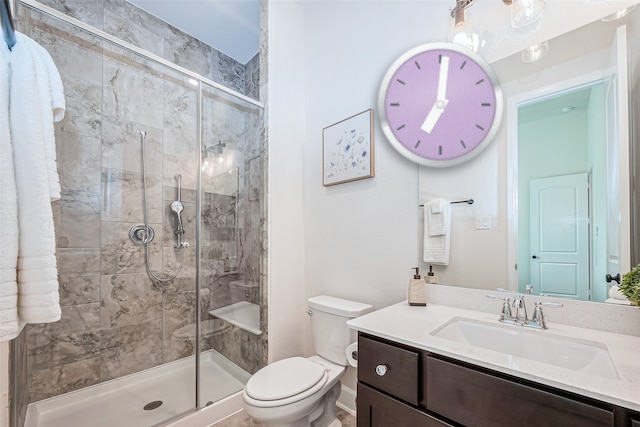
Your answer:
{"hour": 7, "minute": 1}
